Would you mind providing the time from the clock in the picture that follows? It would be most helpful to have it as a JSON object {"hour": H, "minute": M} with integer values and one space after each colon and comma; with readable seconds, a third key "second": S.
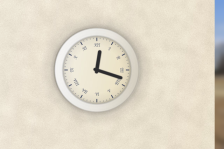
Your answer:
{"hour": 12, "minute": 18}
